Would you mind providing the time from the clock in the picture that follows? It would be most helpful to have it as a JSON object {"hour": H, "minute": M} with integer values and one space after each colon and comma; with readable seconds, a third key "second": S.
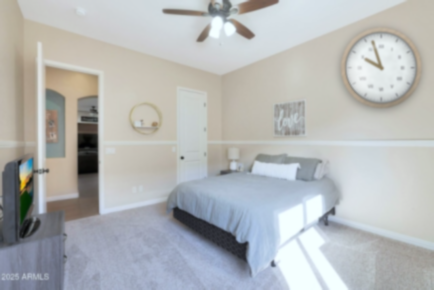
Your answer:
{"hour": 9, "minute": 57}
